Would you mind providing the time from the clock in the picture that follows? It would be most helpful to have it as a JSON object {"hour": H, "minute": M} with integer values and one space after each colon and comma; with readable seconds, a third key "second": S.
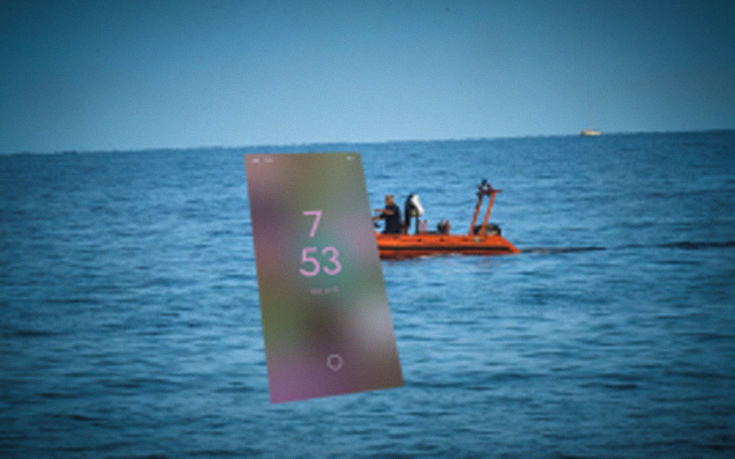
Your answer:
{"hour": 7, "minute": 53}
